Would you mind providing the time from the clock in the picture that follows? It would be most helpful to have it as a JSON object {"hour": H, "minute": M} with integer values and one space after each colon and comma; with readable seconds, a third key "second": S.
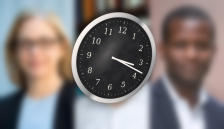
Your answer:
{"hour": 3, "minute": 18}
